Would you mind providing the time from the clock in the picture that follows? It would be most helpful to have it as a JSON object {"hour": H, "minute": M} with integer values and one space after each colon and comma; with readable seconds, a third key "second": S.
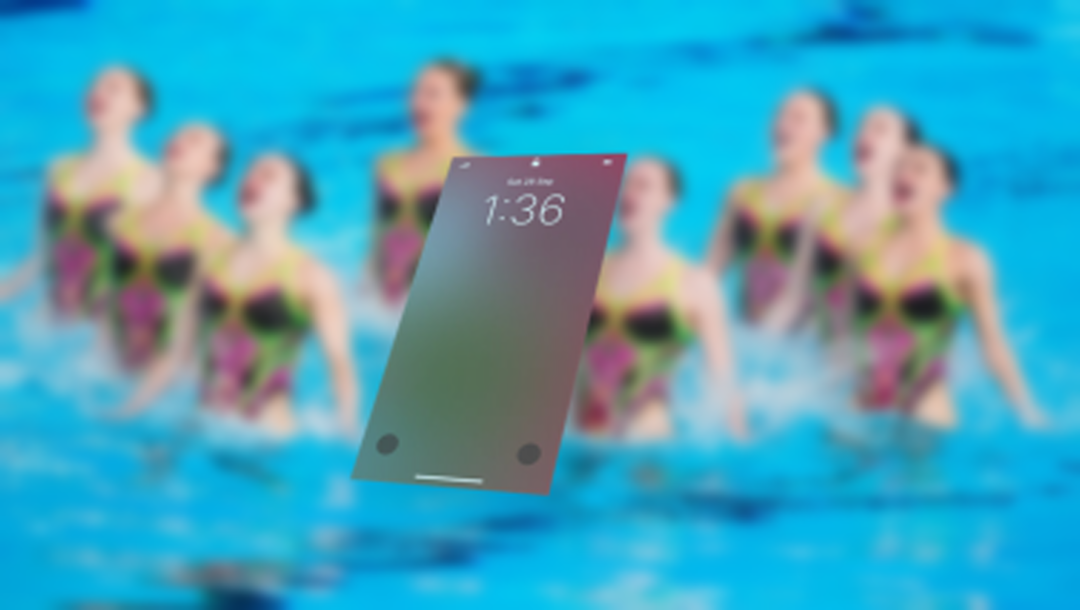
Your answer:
{"hour": 1, "minute": 36}
